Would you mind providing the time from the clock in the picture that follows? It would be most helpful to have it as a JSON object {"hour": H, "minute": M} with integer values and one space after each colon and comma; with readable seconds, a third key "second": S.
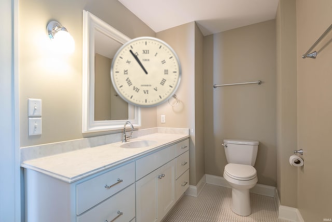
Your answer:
{"hour": 10, "minute": 54}
